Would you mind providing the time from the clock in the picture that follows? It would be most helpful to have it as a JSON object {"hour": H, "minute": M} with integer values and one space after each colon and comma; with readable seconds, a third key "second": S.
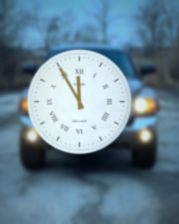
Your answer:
{"hour": 11, "minute": 55}
